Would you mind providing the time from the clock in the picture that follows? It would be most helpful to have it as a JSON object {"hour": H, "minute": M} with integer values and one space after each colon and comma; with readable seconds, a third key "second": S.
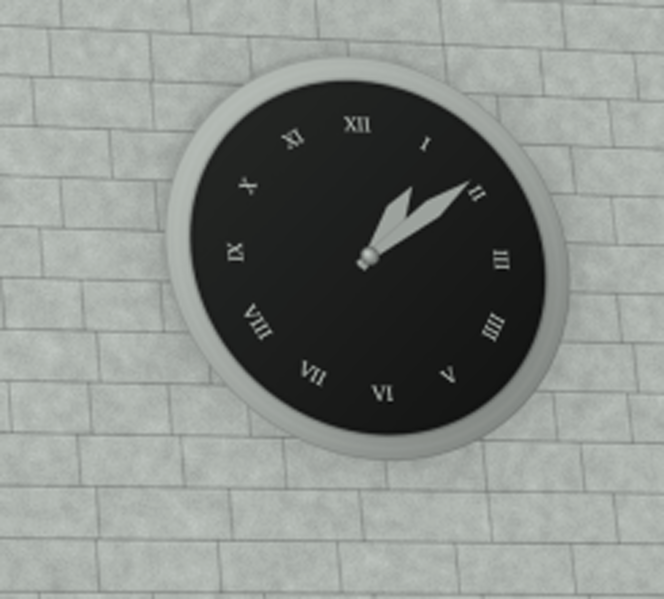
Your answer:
{"hour": 1, "minute": 9}
